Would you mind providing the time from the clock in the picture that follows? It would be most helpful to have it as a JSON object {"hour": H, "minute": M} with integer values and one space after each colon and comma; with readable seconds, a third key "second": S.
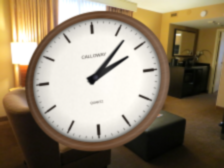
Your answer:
{"hour": 2, "minute": 7}
